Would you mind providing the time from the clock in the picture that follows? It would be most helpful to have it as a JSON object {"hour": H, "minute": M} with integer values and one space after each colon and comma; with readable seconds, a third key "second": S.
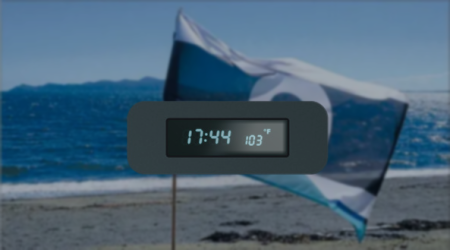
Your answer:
{"hour": 17, "minute": 44}
